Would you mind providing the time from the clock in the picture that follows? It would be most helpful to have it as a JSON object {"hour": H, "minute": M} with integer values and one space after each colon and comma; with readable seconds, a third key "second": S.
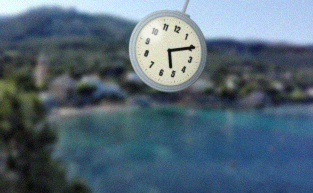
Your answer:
{"hour": 5, "minute": 10}
